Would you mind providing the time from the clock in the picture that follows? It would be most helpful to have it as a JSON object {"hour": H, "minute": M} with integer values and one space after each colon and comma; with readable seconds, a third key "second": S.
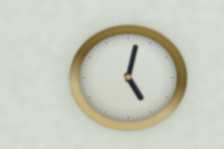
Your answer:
{"hour": 5, "minute": 2}
